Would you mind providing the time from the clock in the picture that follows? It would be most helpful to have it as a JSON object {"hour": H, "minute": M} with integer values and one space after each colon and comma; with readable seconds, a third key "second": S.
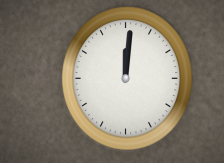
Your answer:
{"hour": 12, "minute": 1}
